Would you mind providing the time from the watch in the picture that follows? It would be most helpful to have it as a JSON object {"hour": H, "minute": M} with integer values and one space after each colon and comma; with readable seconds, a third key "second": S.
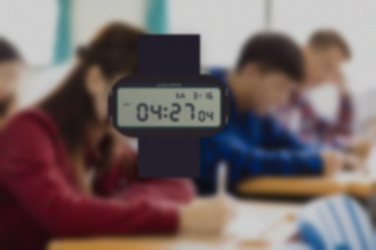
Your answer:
{"hour": 4, "minute": 27, "second": 4}
